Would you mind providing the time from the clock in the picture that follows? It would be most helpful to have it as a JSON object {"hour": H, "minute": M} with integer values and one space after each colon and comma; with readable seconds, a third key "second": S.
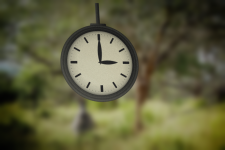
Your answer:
{"hour": 3, "minute": 0}
